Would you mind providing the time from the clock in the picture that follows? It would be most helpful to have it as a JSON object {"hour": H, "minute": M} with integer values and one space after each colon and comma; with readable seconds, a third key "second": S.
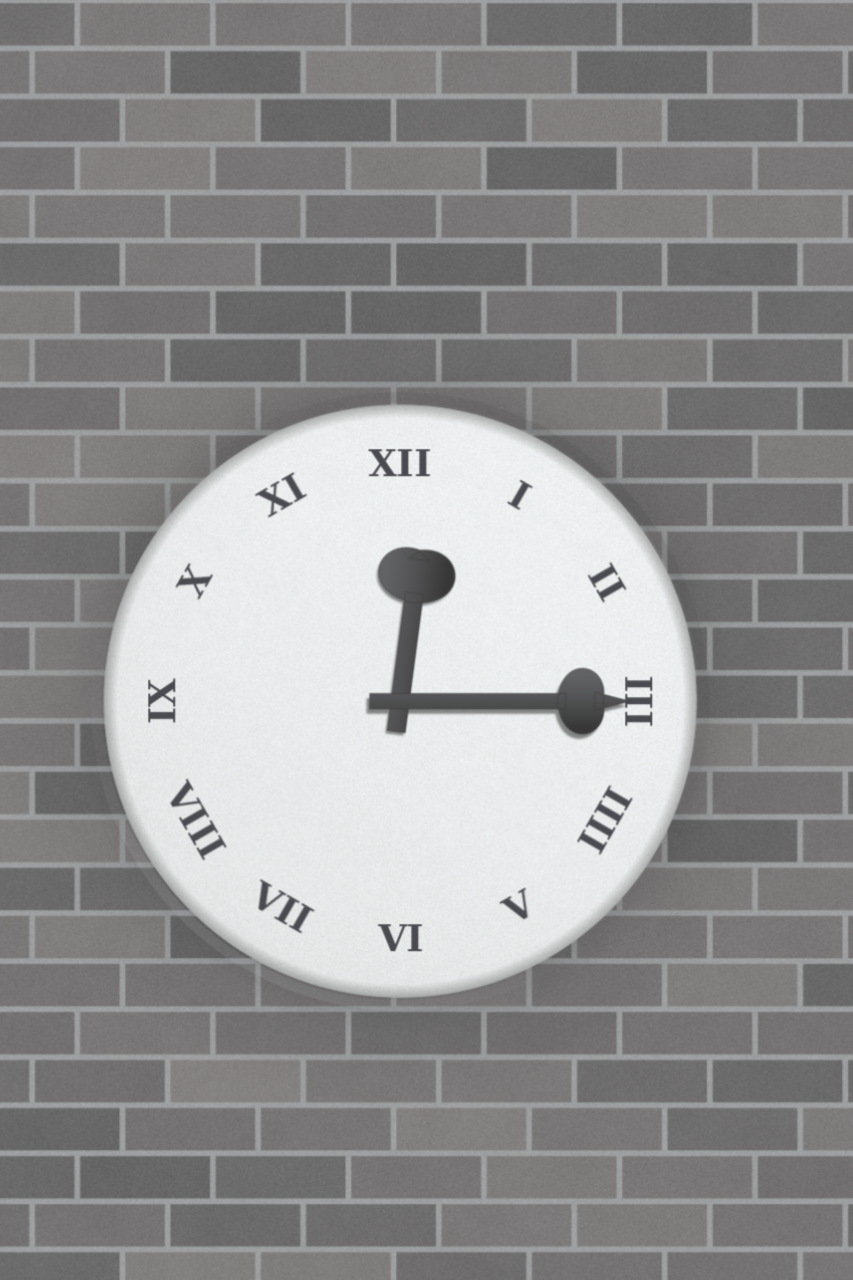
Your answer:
{"hour": 12, "minute": 15}
